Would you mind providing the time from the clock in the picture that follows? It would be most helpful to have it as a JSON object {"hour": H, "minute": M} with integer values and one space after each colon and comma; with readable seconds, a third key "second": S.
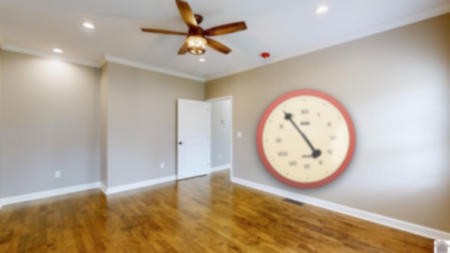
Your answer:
{"hour": 4, "minute": 54}
